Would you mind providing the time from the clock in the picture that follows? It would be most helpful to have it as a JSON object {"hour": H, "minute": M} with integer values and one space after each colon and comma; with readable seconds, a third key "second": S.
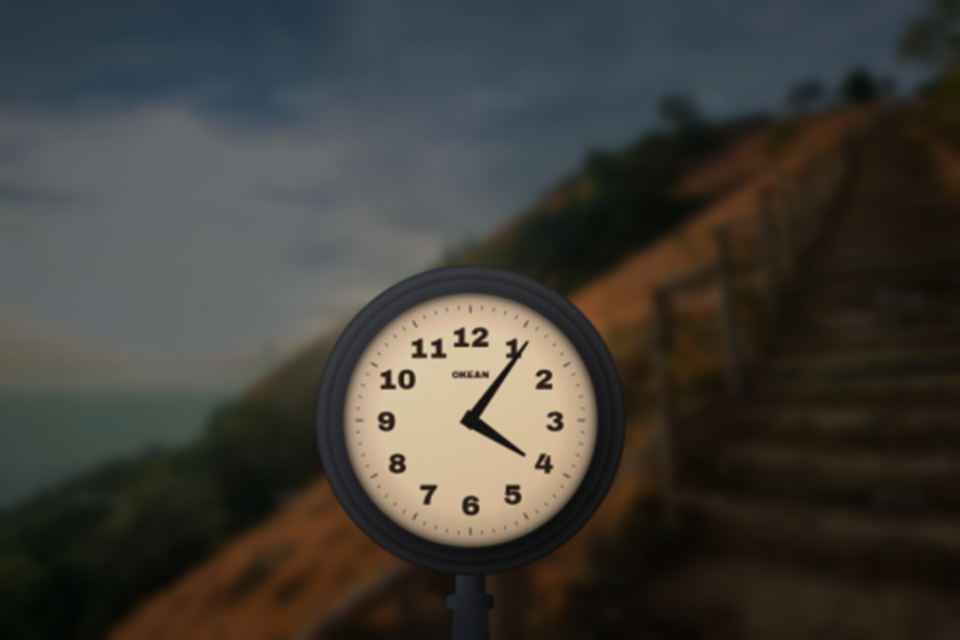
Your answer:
{"hour": 4, "minute": 6}
